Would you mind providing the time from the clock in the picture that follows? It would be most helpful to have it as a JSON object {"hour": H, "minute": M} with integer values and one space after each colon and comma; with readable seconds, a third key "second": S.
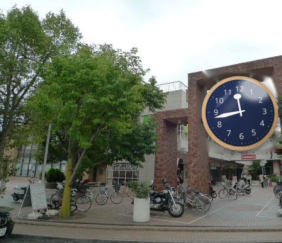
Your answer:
{"hour": 11, "minute": 43}
